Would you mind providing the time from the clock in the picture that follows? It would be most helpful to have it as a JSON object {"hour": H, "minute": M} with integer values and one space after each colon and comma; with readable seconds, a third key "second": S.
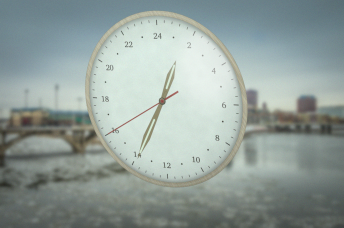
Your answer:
{"hour": 1, "minute": 34, "second": 40}
